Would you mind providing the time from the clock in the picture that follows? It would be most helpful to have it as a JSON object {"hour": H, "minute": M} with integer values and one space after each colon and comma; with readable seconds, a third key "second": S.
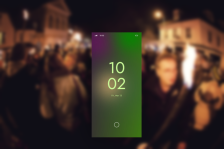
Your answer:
{"hour": 10, "minute": 2}
